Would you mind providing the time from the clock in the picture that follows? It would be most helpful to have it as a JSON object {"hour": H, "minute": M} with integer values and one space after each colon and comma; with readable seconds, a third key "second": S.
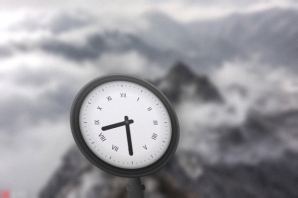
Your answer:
{"hour": 8, "minute": 30}
